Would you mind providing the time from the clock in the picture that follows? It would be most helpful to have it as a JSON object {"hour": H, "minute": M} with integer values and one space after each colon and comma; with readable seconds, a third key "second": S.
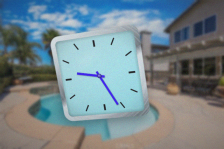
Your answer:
{"hour": 9, "minute": 26}
